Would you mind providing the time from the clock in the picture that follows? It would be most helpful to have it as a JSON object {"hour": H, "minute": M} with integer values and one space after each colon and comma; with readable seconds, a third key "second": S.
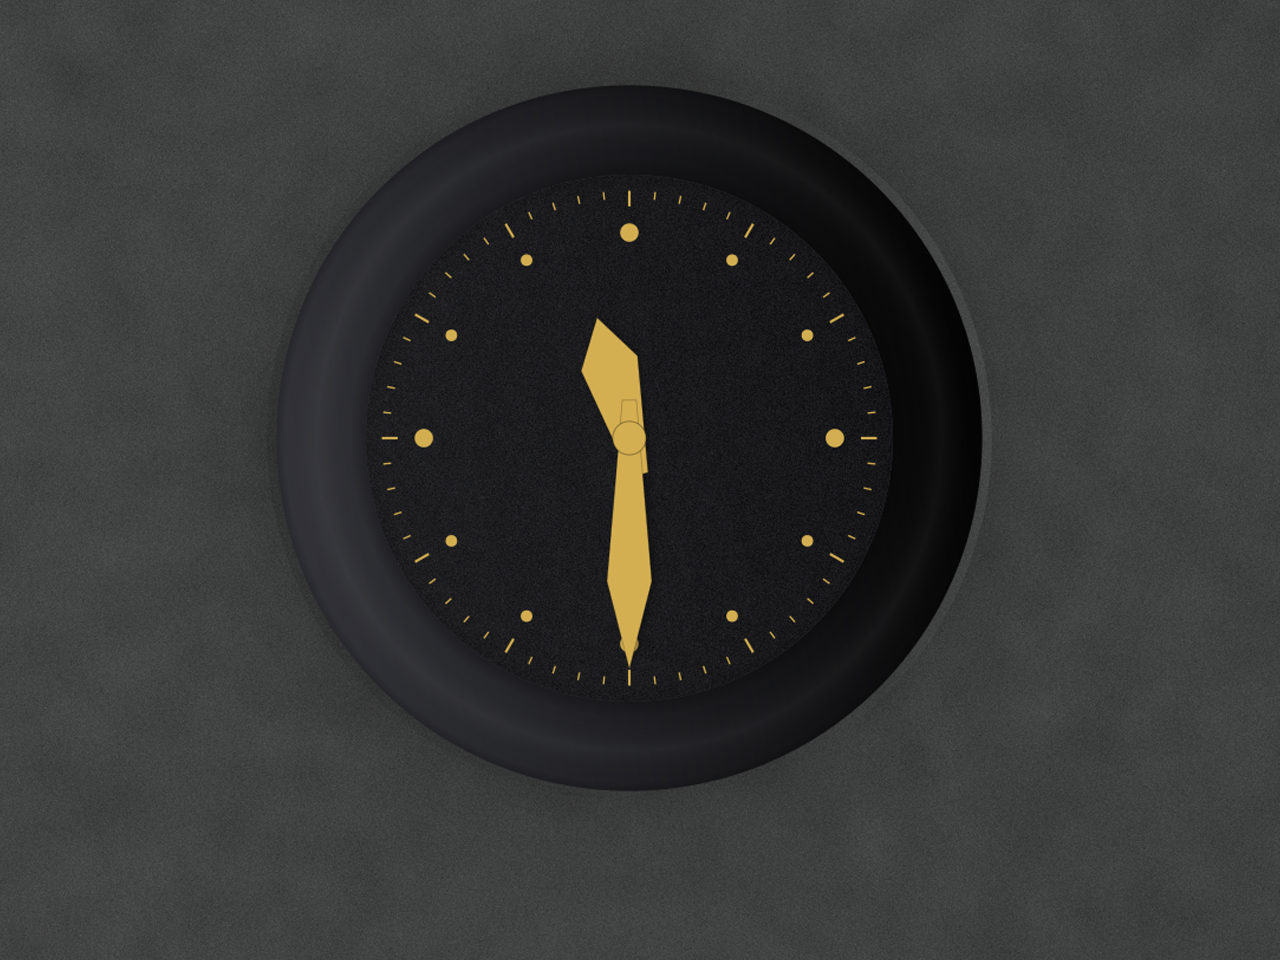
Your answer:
{"hour": 11, "minute": 30}
